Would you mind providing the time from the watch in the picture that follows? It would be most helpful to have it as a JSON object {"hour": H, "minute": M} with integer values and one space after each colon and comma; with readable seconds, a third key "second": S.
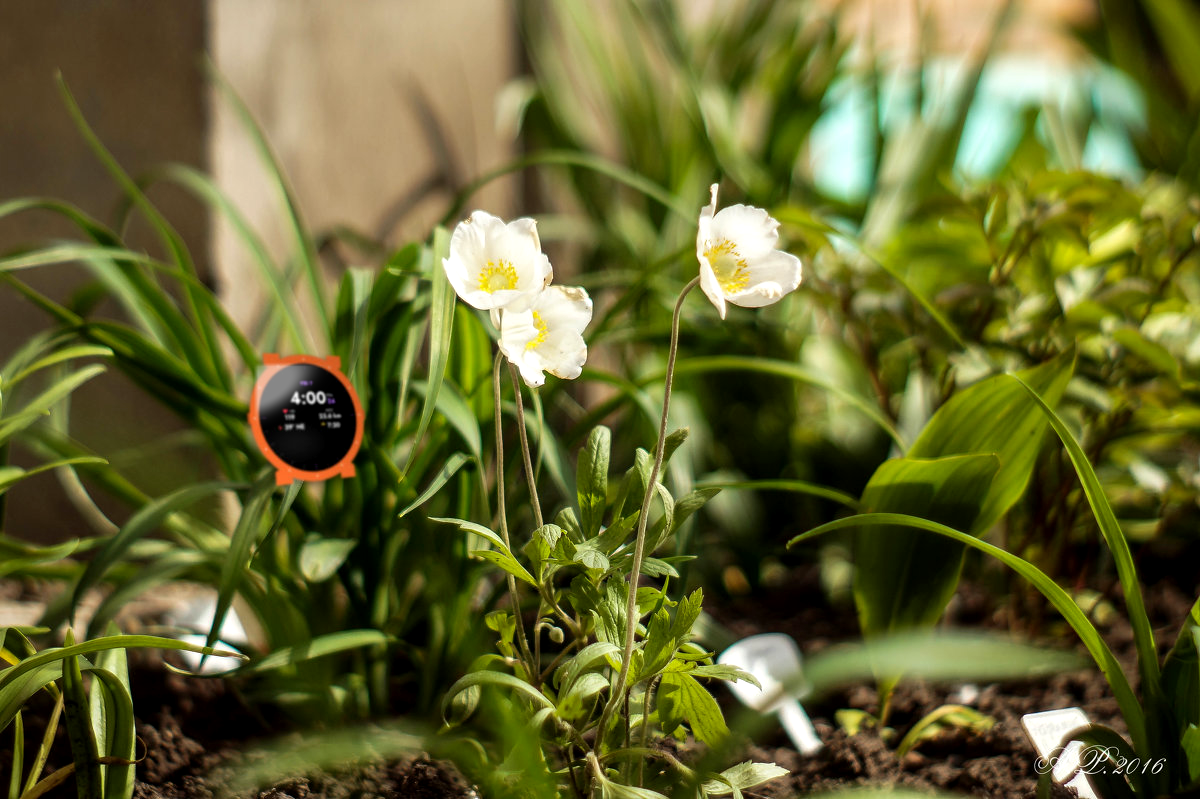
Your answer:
{"hour": 4, "minute": 0}
